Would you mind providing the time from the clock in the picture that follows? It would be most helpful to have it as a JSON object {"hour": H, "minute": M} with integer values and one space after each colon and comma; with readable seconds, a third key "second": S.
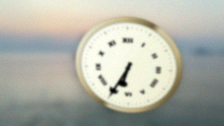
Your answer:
{"hour": 6, "minute": 35}
